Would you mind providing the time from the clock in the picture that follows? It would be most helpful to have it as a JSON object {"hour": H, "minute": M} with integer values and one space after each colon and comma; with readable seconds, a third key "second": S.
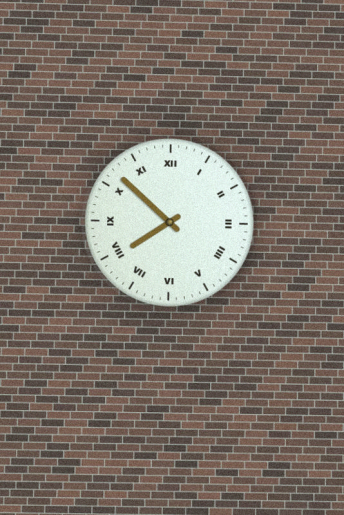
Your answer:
{"hour": 7, "minute": 52}
